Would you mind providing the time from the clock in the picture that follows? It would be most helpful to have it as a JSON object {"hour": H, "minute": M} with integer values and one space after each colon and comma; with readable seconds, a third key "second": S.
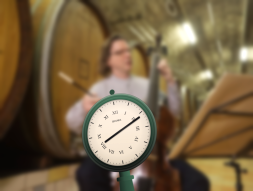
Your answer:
{"hour": 8, "minute": 11}
